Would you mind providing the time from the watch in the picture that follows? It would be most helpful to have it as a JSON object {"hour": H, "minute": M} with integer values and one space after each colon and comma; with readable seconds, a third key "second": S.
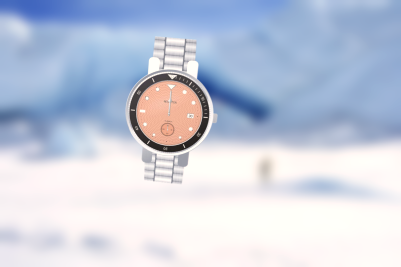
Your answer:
{"hour": 12, "minute": 0}
